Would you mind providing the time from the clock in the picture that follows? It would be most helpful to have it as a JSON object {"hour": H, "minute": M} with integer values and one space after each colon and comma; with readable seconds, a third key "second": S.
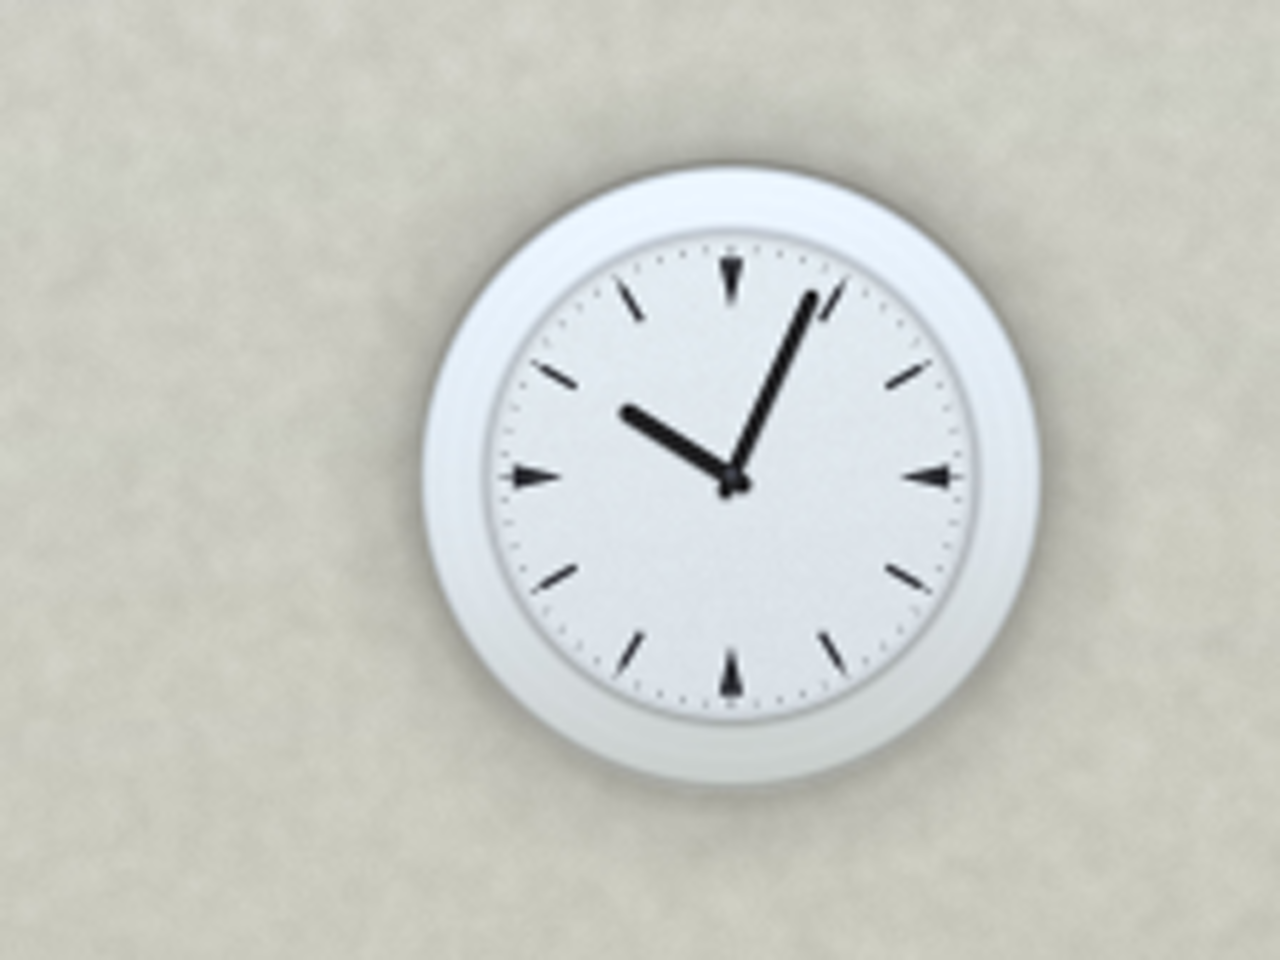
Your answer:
{"hour": 10, "minute": 4}
